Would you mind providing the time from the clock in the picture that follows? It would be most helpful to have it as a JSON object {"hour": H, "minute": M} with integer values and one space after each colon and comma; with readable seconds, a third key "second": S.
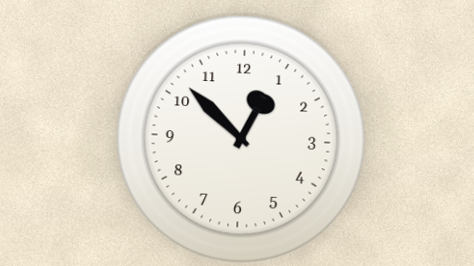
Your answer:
{"hour": 12, "minute": 52}
